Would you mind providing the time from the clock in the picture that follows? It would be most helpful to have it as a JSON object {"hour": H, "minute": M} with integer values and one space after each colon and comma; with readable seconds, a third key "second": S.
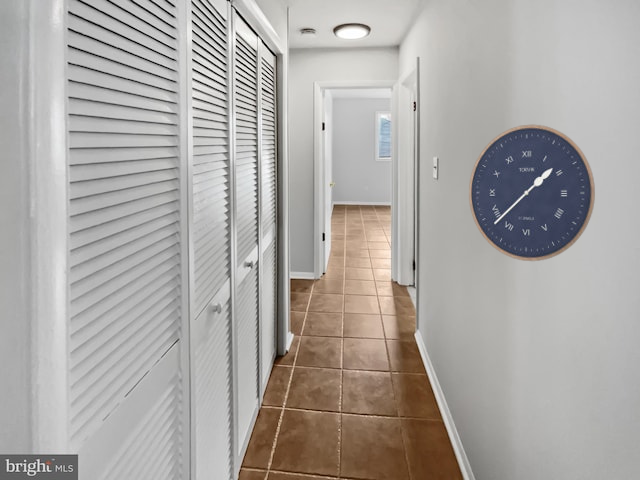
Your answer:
{"hour": 1, "minute": 38}
